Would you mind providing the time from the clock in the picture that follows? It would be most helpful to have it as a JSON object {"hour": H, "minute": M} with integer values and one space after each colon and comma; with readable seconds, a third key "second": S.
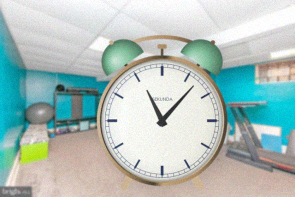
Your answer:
{"hour": 11, "minute": 7}
